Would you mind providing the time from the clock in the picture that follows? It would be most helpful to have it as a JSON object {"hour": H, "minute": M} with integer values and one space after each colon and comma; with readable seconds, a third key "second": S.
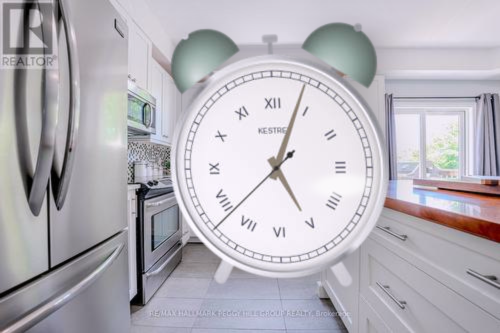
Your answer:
{"hour": 5, "minute": 3, "second": 38}
